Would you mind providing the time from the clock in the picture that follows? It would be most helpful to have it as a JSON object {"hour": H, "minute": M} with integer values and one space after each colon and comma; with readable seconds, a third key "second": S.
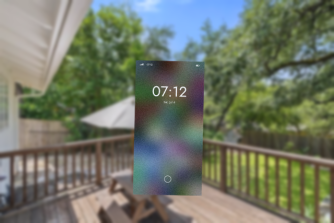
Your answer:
{"hour": 7, "minute": 12}
